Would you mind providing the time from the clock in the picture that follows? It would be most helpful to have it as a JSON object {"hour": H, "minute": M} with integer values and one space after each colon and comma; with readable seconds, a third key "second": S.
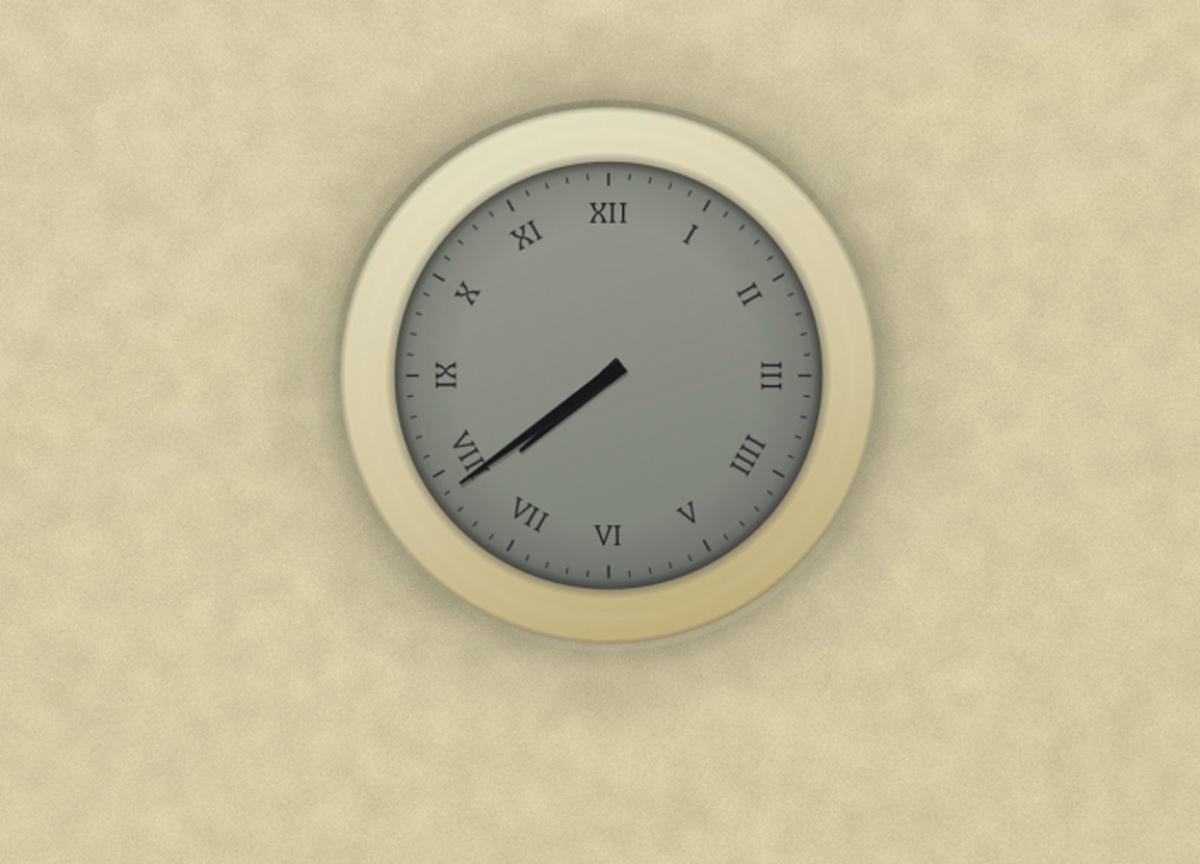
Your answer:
{"hour": 7, "minute": 39}
